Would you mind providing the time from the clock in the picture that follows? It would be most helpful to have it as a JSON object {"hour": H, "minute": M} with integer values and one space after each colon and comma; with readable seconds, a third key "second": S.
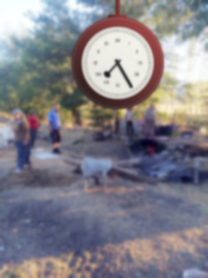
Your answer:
{"hour": 7, "minute": 25}
